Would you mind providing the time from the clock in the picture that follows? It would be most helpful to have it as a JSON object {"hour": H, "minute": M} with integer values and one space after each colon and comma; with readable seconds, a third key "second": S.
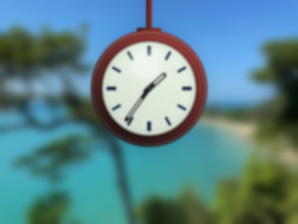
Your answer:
{"hour": 1, "minute": 36}
